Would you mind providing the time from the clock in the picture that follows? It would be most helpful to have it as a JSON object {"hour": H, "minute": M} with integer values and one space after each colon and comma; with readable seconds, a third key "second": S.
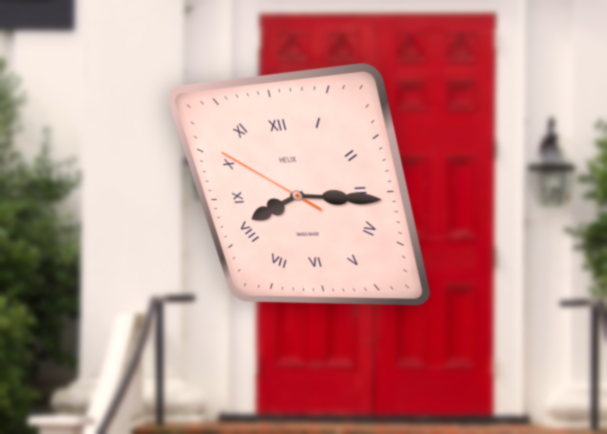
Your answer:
{"hour": 8, "minute": 15, "second": 51}
